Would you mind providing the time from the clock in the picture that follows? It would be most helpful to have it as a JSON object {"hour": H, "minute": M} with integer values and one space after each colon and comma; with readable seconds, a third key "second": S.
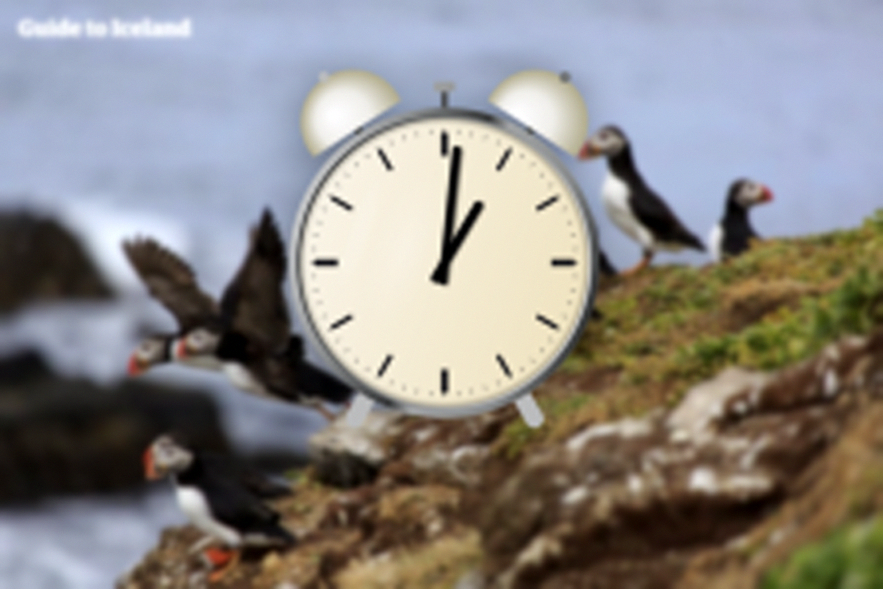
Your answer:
{"hour": 1, "minute": 1}
